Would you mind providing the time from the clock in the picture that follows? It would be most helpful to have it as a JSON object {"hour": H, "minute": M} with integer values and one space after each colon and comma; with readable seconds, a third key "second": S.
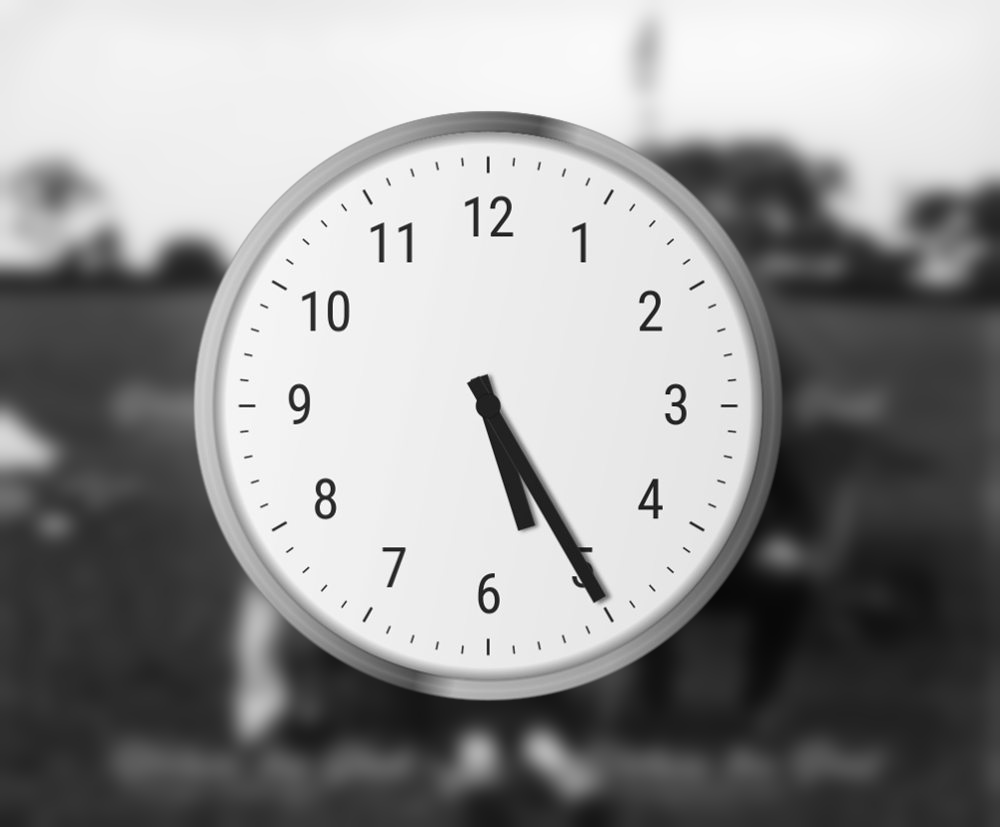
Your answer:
{"hour": 5, "minute": 25}
